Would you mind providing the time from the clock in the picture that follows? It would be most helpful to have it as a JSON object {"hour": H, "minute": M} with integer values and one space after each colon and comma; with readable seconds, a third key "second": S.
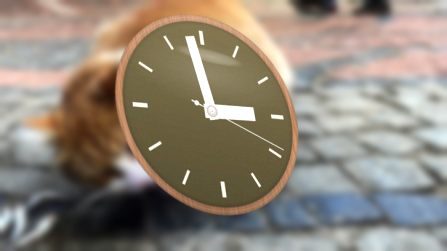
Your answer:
{"hour": 2, "minute": 58, "second": 19}
